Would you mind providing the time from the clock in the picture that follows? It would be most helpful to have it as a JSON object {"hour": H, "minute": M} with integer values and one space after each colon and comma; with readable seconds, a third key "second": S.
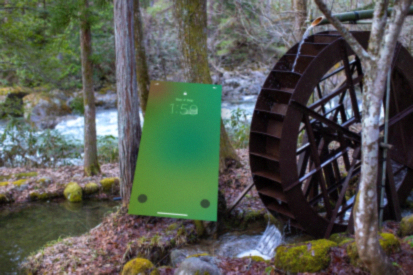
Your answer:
{"hour": 1, "minute": 59}
